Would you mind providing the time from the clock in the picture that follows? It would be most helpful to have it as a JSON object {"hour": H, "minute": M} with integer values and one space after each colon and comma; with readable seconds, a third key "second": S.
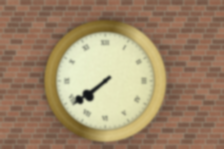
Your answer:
{"hour": 7, "minute": 39}
